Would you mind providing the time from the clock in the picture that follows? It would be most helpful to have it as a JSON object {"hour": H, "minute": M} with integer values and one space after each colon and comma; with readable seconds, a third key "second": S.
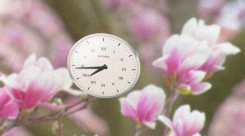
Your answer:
{"hour": 7, "minute": 44}
